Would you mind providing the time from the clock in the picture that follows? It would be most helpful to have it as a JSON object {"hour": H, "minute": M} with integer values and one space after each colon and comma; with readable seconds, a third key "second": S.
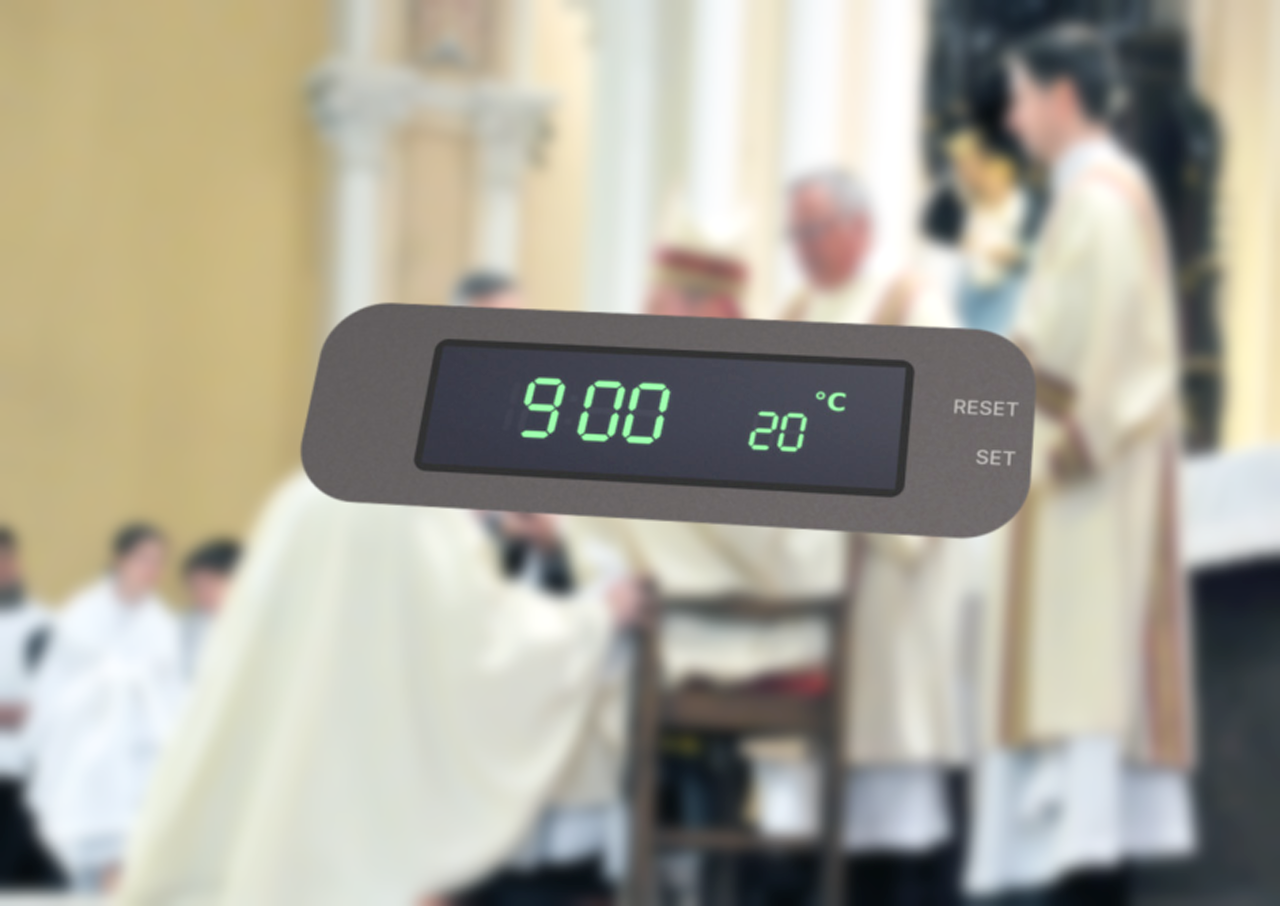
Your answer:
{"hour": 9, "minute": 0}
